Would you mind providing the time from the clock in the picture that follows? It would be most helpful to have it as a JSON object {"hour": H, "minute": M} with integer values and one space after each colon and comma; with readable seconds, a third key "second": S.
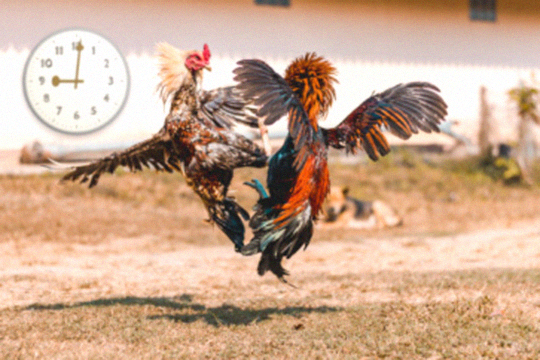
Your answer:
{"hour": 9, "minute": 1}
